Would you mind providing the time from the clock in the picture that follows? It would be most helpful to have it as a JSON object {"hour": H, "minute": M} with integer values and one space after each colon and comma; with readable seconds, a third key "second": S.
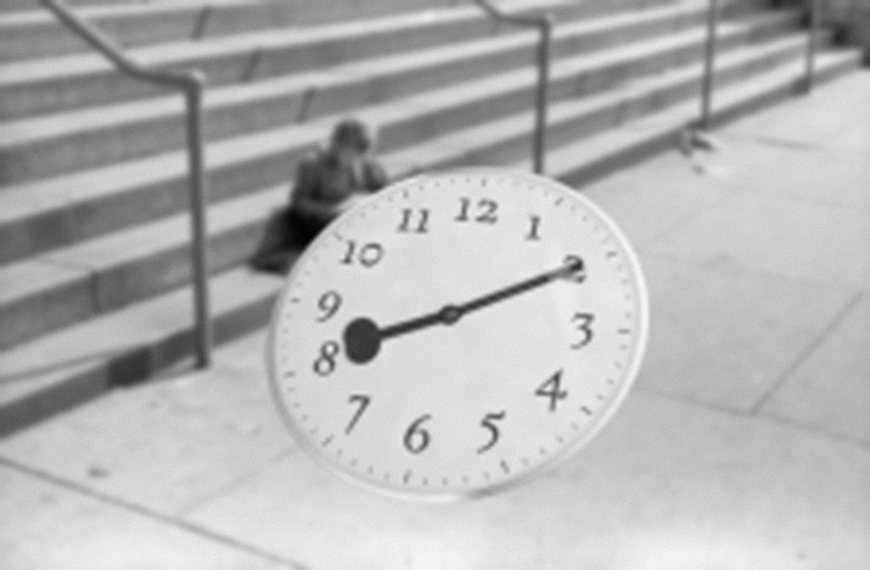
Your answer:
{"hour": 8, "minute": 10}
